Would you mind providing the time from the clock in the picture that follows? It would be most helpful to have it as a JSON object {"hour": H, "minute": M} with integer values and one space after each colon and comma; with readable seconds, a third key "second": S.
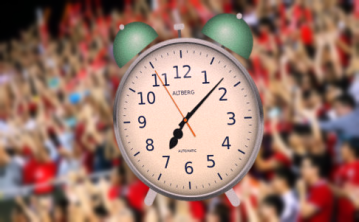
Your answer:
{"hour": 7, "minute": 7, "second": 55}
